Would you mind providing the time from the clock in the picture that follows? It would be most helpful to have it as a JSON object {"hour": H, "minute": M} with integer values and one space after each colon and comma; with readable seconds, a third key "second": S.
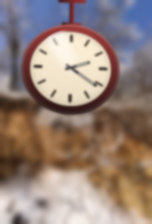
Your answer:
{"hour": 2, "minute": 21}
